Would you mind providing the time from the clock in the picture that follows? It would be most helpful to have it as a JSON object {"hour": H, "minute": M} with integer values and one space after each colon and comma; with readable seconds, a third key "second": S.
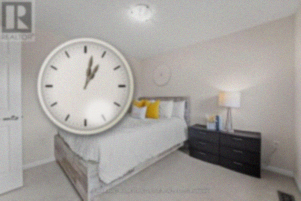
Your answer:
{"hour": 1, "minute": 2}
